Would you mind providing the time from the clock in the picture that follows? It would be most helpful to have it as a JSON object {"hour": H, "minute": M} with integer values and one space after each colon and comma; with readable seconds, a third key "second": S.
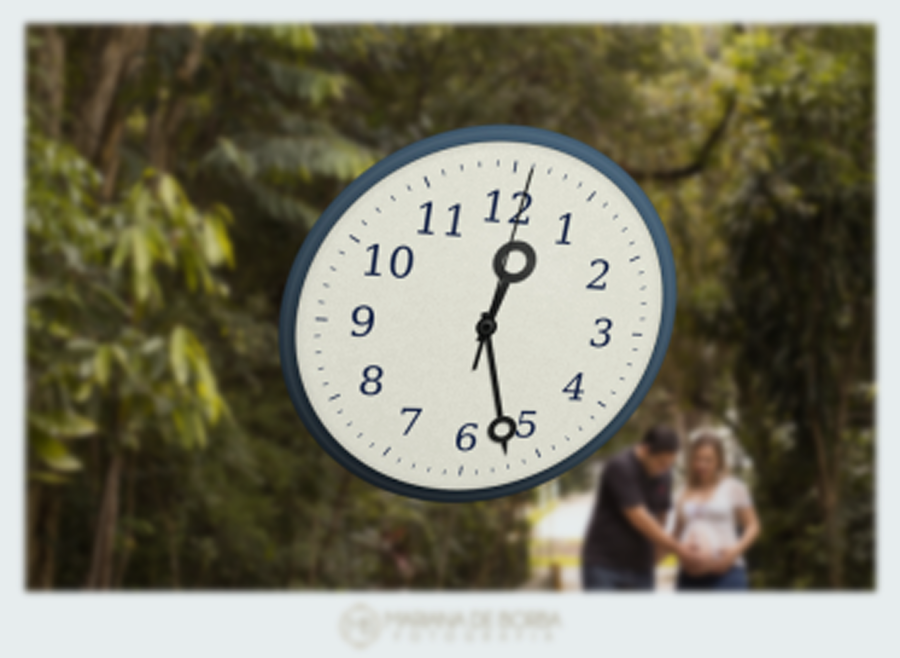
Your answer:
{"hour": 12, "minute": 27, "second": 1}
